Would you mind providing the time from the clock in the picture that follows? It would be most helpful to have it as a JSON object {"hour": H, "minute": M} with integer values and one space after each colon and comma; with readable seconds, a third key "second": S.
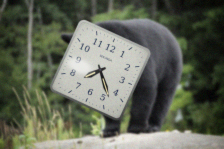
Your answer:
{"hour": 7, "minute": 23}
